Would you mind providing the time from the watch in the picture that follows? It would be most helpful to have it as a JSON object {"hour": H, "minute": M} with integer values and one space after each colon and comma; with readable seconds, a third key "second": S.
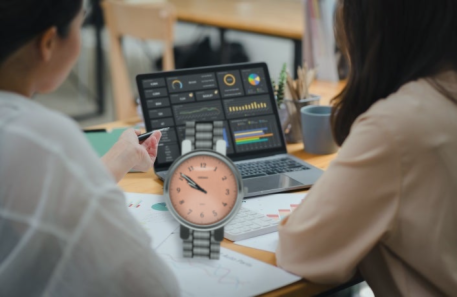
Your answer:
{"hour": 9, "minute": 51}
